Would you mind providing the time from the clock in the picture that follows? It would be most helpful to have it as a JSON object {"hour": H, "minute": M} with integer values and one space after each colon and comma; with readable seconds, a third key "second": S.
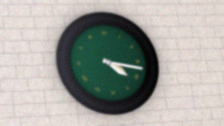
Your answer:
{"hour": 4, "minute": 17}
